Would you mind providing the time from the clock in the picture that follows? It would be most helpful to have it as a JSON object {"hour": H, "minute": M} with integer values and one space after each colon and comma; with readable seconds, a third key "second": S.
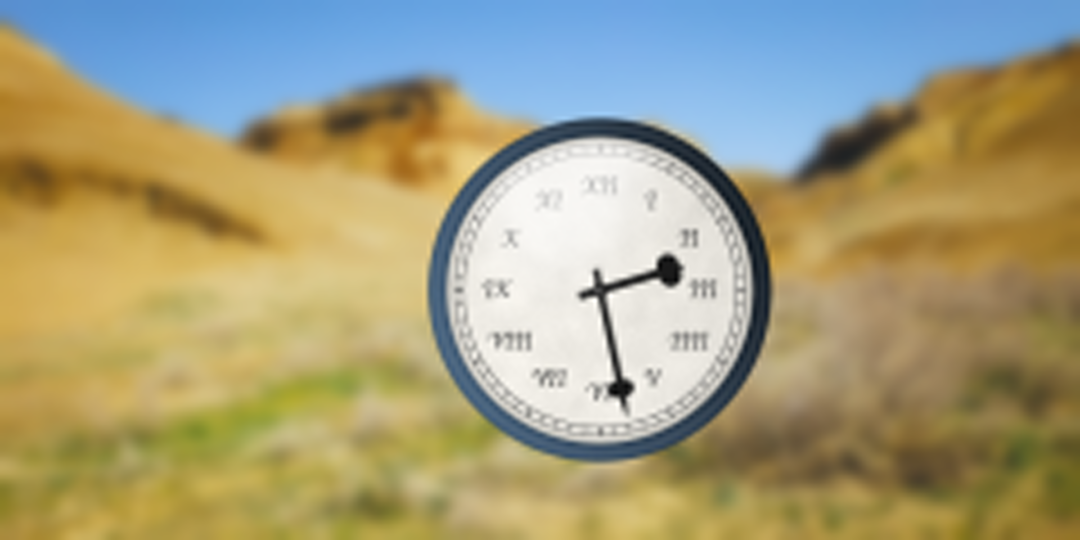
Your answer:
{"hour": 2, "minute": 28}
